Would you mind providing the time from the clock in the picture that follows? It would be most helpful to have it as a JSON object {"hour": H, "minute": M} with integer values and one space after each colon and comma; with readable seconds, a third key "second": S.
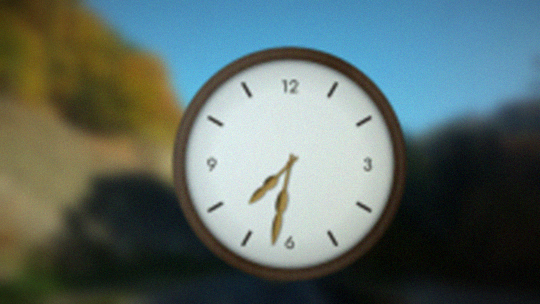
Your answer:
{"hour": 7, "minute": 32}
